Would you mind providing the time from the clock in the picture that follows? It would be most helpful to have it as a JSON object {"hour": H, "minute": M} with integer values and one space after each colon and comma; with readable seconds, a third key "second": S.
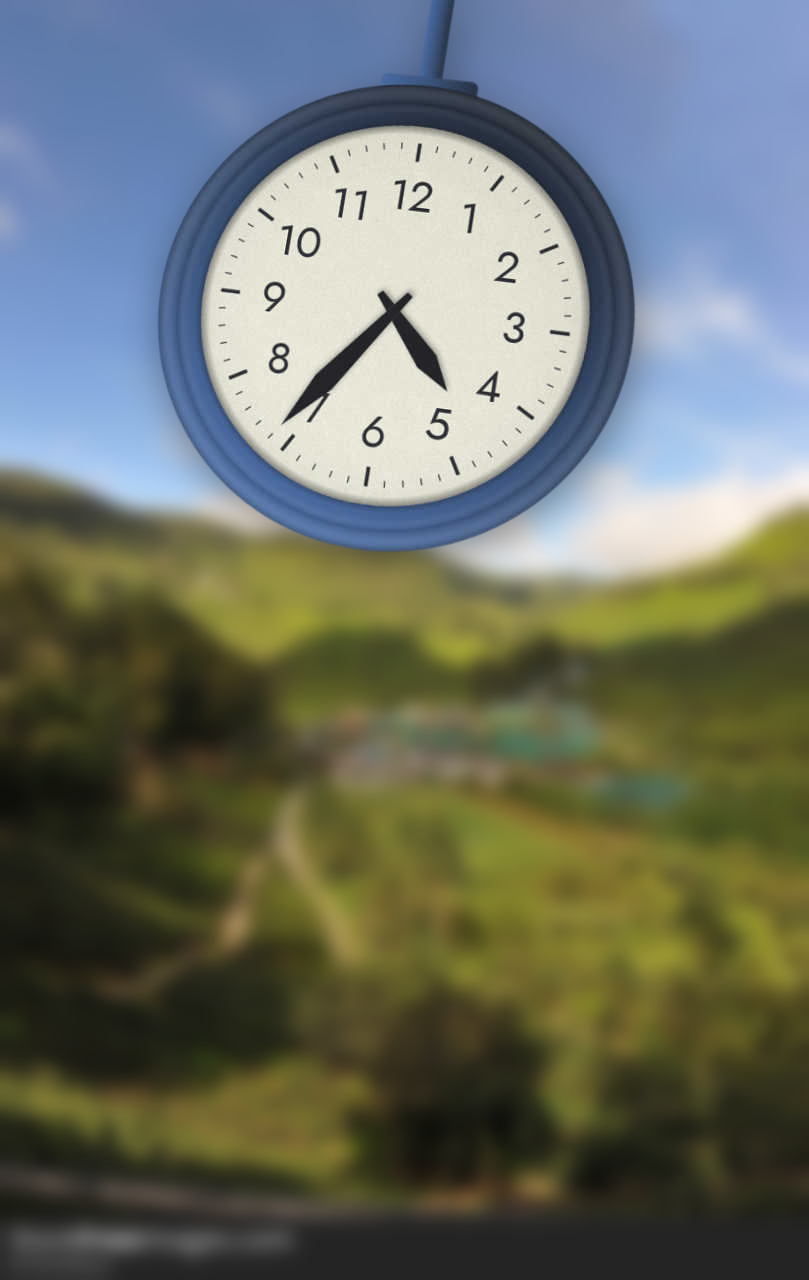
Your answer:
{"hour": 4, "minute": 36}
